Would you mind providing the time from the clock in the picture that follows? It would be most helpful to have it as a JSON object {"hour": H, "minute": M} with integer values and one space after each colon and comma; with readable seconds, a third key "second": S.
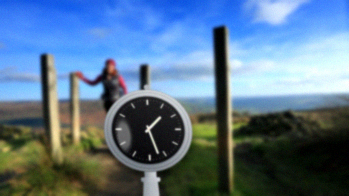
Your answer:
{"hour": 1, "minute": 27}
